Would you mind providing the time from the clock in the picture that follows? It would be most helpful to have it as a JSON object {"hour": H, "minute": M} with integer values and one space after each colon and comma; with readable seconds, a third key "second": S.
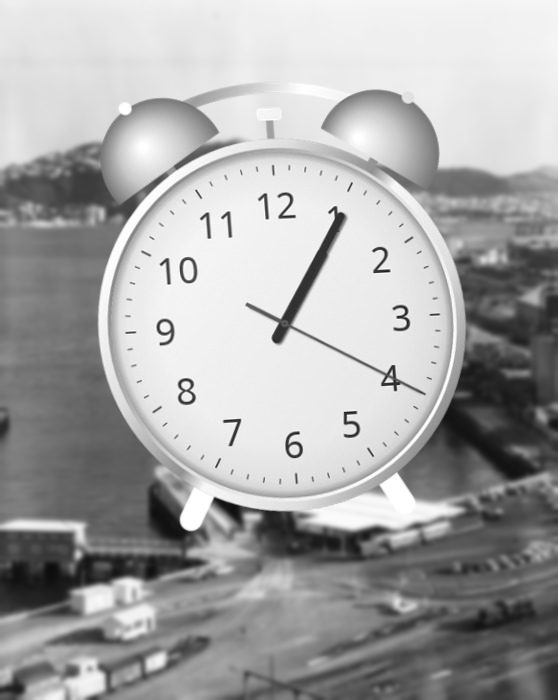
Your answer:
{"hour": 1, "minute": 5, "second": 20}
